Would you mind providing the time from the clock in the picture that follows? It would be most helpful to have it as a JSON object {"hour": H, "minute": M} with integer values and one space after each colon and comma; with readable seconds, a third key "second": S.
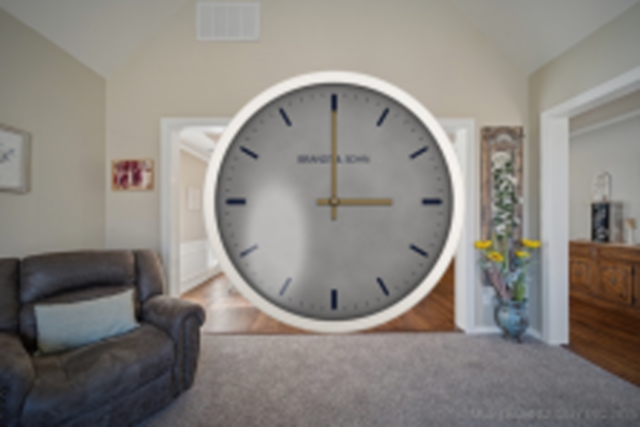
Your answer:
{"hour": 3, "minute": 0}
